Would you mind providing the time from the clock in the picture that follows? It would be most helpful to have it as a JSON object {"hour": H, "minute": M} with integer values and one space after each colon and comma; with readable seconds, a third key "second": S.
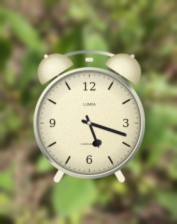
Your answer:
{"hour": 5, "minute": 18}
